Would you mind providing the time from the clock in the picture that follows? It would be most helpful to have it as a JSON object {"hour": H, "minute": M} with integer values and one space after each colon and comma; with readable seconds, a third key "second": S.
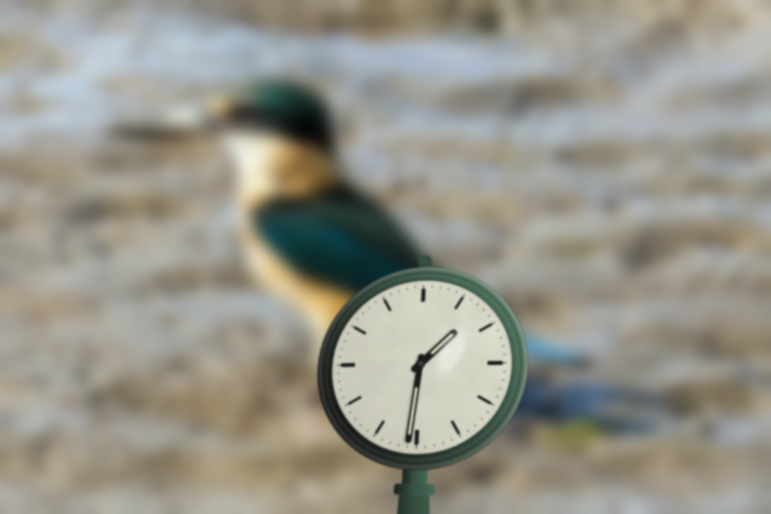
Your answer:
{"hour": 1, "minute": 31}
